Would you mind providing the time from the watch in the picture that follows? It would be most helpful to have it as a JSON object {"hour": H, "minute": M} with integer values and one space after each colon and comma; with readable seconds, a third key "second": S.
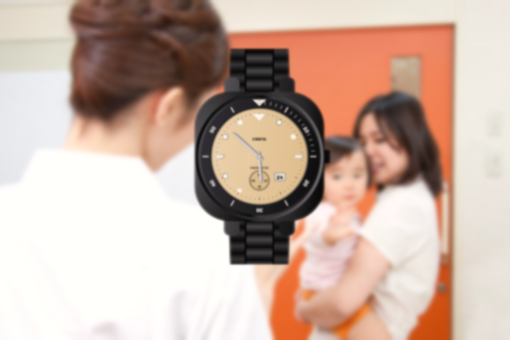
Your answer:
{"hour": 5, "minute": 52}
